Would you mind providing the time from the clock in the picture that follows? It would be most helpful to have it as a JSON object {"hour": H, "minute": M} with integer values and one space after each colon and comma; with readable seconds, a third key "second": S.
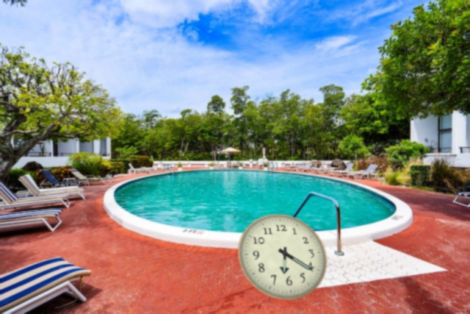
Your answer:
{"hour": 6, "minute": 21}
